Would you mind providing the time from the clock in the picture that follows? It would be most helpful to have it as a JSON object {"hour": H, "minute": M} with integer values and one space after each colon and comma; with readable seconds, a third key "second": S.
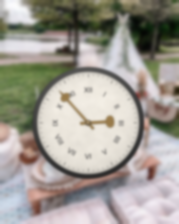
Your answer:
{"hour": 2, "minute": 53}
